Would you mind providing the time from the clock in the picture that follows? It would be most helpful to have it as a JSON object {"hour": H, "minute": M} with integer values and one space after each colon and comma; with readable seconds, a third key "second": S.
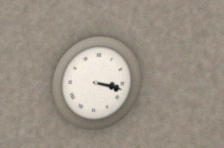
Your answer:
{"hour": 3, "minute": 17}
